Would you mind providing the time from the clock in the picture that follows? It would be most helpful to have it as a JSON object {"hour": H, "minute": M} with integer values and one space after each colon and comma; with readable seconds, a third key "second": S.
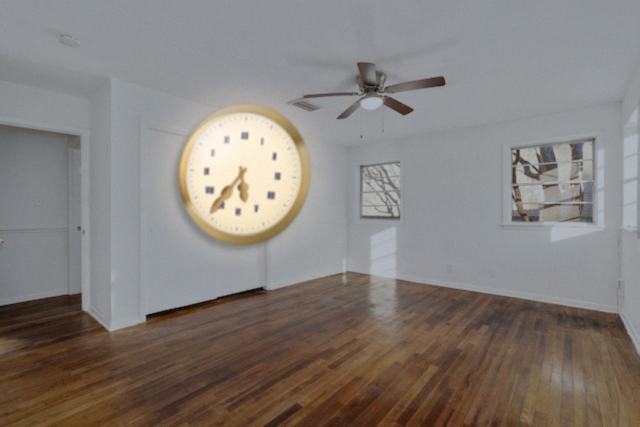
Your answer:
{"hour": 5, "minute": 36}
